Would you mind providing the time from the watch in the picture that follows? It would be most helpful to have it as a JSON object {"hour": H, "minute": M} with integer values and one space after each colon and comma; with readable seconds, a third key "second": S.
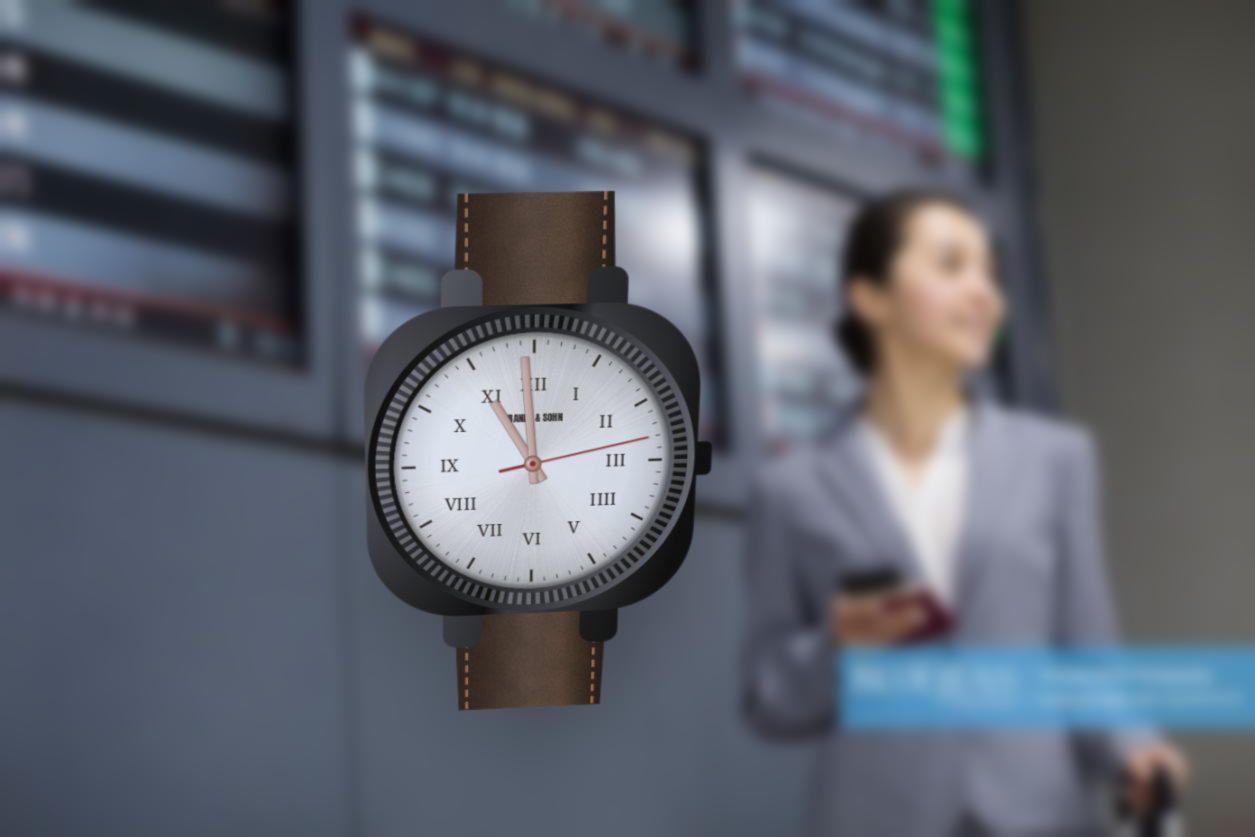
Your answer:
{"hour": 10, "minute": 59, "second": 13}
